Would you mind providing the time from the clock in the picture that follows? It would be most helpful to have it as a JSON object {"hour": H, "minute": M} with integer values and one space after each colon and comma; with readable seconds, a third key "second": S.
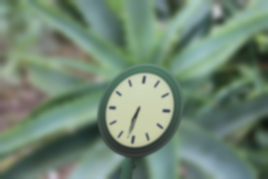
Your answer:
{"hour": 6, "minute": 32}
